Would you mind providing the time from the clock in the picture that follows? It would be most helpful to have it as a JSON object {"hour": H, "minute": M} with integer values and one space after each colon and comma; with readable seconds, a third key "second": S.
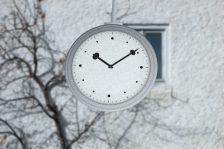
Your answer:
{"hour": 10, "minute": 9}
